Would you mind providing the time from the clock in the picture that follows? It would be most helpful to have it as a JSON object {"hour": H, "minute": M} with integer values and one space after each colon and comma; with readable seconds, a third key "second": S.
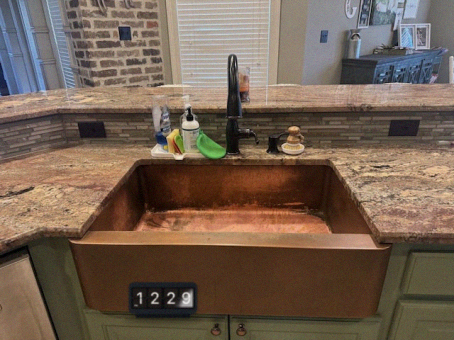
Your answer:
{"hour": 12, "minute": 29}
